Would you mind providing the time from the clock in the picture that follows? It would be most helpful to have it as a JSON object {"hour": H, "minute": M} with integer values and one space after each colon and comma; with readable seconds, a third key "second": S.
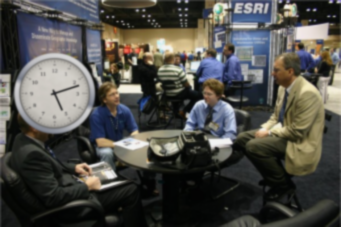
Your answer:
{"hour": 5, "minute": 12}
